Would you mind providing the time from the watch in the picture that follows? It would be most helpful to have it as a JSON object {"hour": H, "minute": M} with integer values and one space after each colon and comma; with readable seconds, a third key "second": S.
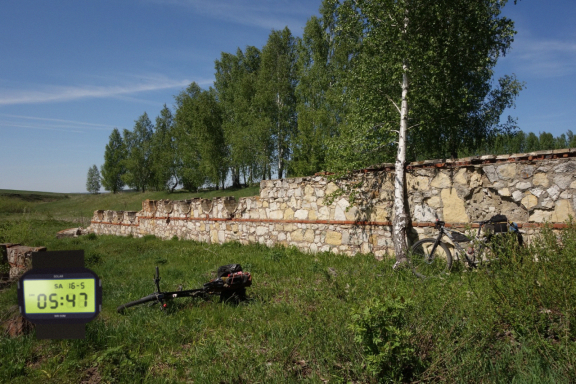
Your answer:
{"hour": 5, "minute": 47}
